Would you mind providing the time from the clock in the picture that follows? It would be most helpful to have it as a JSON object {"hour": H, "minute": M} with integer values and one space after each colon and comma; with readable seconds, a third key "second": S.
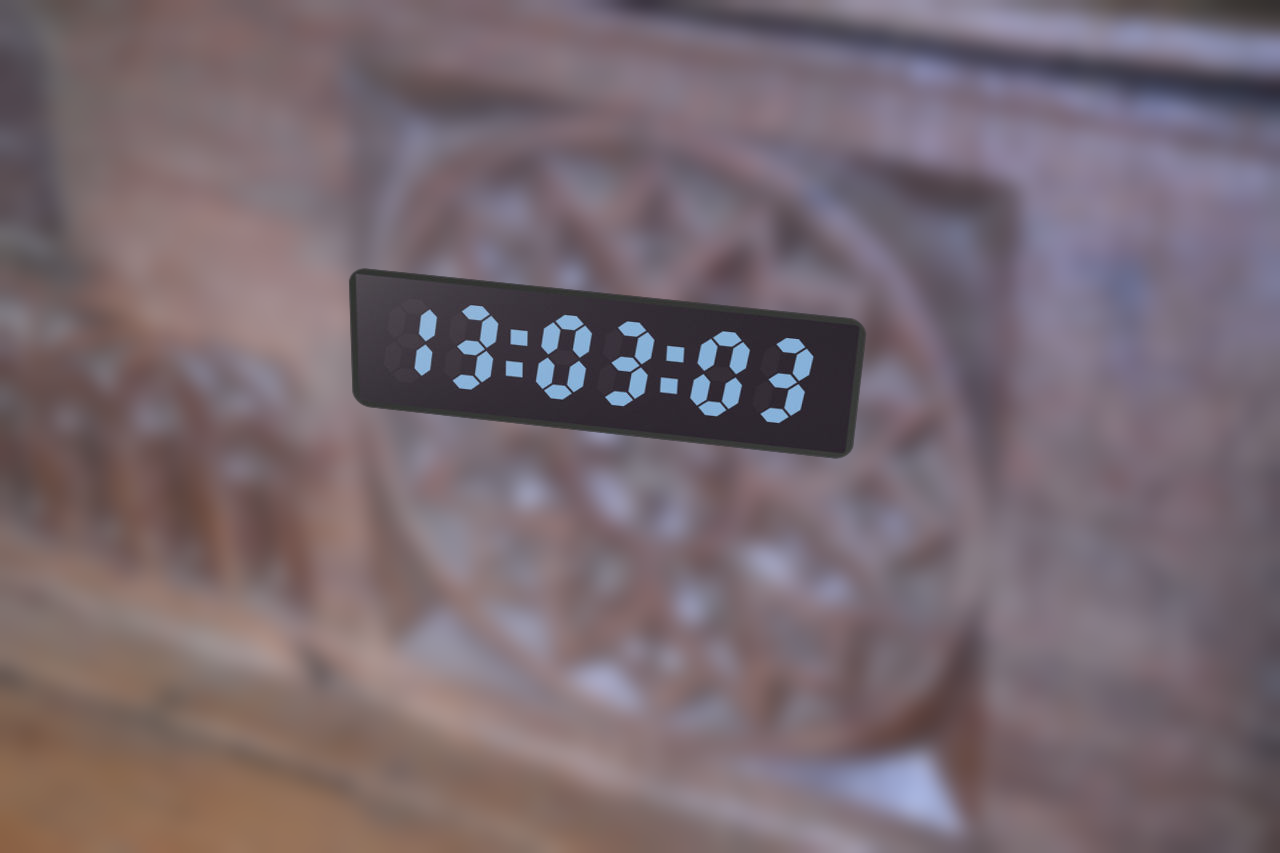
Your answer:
{"hour": 13, "minute": 3, "second": 3}
